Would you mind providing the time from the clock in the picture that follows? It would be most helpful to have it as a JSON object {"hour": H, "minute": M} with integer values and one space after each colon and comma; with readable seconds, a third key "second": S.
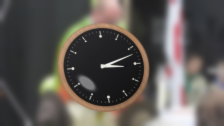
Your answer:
{"hour": 3, "minute": 12}
